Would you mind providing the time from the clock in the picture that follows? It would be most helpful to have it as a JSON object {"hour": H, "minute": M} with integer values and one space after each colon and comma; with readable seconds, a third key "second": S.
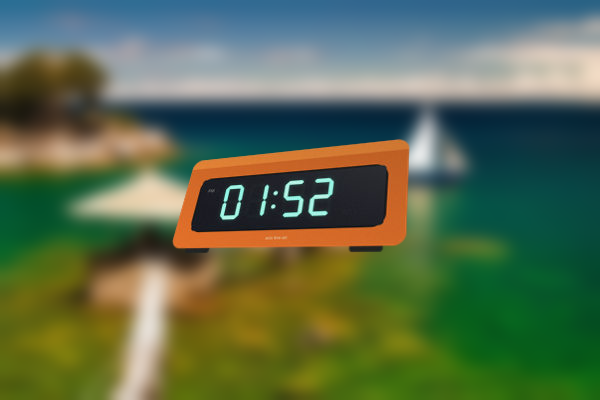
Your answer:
{"hour": 1, "minute": 52}
